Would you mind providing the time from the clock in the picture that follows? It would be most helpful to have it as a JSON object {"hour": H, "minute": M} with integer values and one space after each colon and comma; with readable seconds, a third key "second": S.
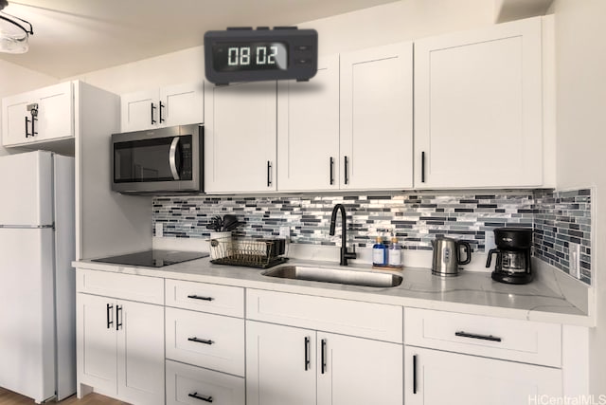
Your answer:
{"hour": 8, "minute": 2}
